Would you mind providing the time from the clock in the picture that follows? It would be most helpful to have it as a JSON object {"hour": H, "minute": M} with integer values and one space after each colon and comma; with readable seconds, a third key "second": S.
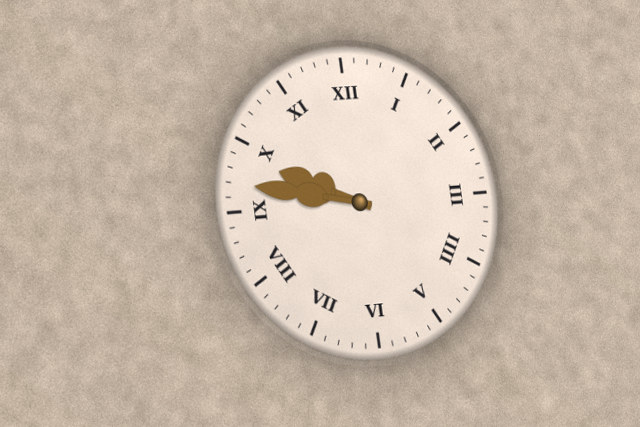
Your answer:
{"hour": 9, "minute": 47}
